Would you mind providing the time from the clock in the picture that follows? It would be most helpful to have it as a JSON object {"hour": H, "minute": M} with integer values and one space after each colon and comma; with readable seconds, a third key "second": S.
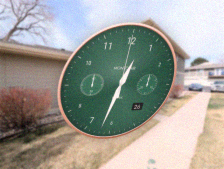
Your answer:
{"hour": 12, "minute": 32}
